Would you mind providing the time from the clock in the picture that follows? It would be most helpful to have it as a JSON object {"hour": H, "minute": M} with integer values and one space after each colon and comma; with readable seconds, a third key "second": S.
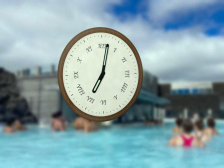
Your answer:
{"hour": 7, "minute": 2}
